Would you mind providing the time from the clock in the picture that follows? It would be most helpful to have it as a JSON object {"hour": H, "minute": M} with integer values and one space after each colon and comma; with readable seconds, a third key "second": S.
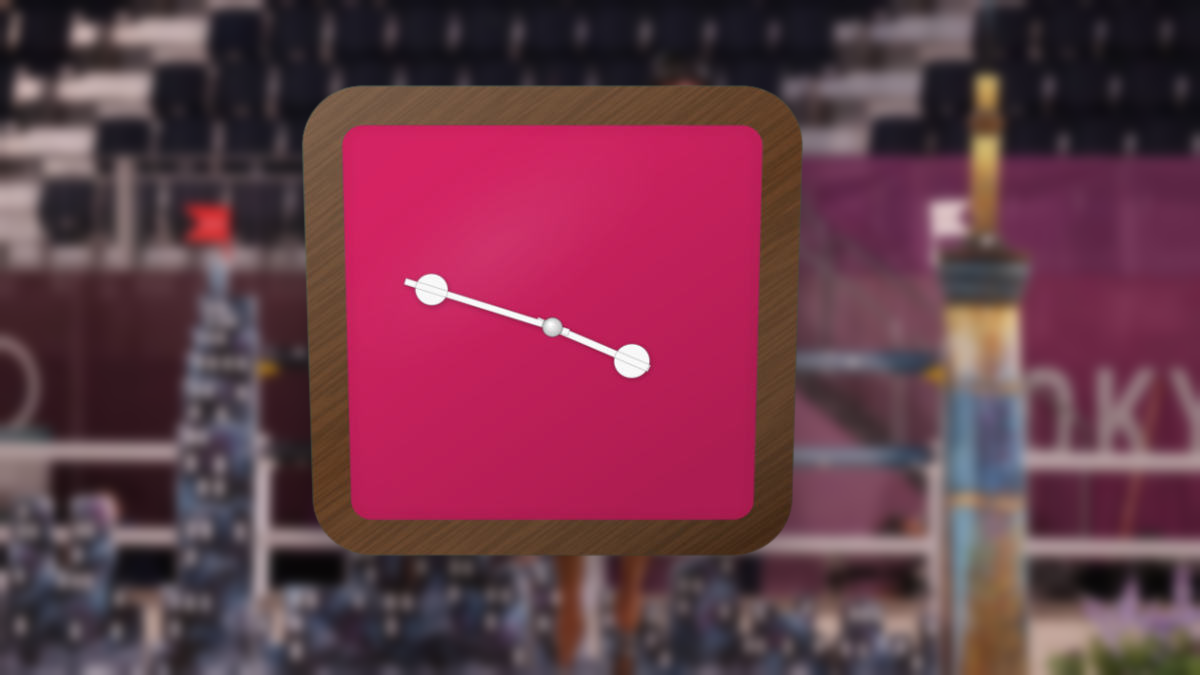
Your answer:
{"hour": 3, "minute": 48}
